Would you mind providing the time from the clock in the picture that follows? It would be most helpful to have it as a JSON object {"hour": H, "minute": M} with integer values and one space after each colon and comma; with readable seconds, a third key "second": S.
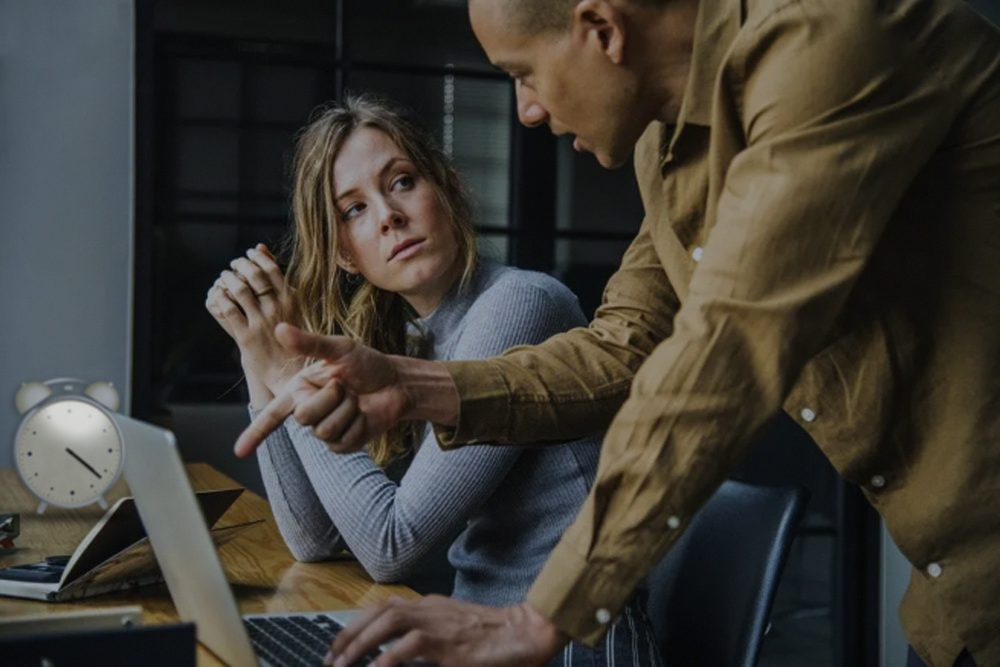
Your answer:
{"hour": 4, "minute": 22}
